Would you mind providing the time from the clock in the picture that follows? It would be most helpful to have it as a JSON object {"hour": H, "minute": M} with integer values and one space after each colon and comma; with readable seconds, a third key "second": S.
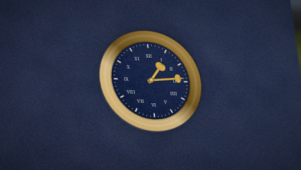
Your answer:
{"hour": 1, "minute": 14}
